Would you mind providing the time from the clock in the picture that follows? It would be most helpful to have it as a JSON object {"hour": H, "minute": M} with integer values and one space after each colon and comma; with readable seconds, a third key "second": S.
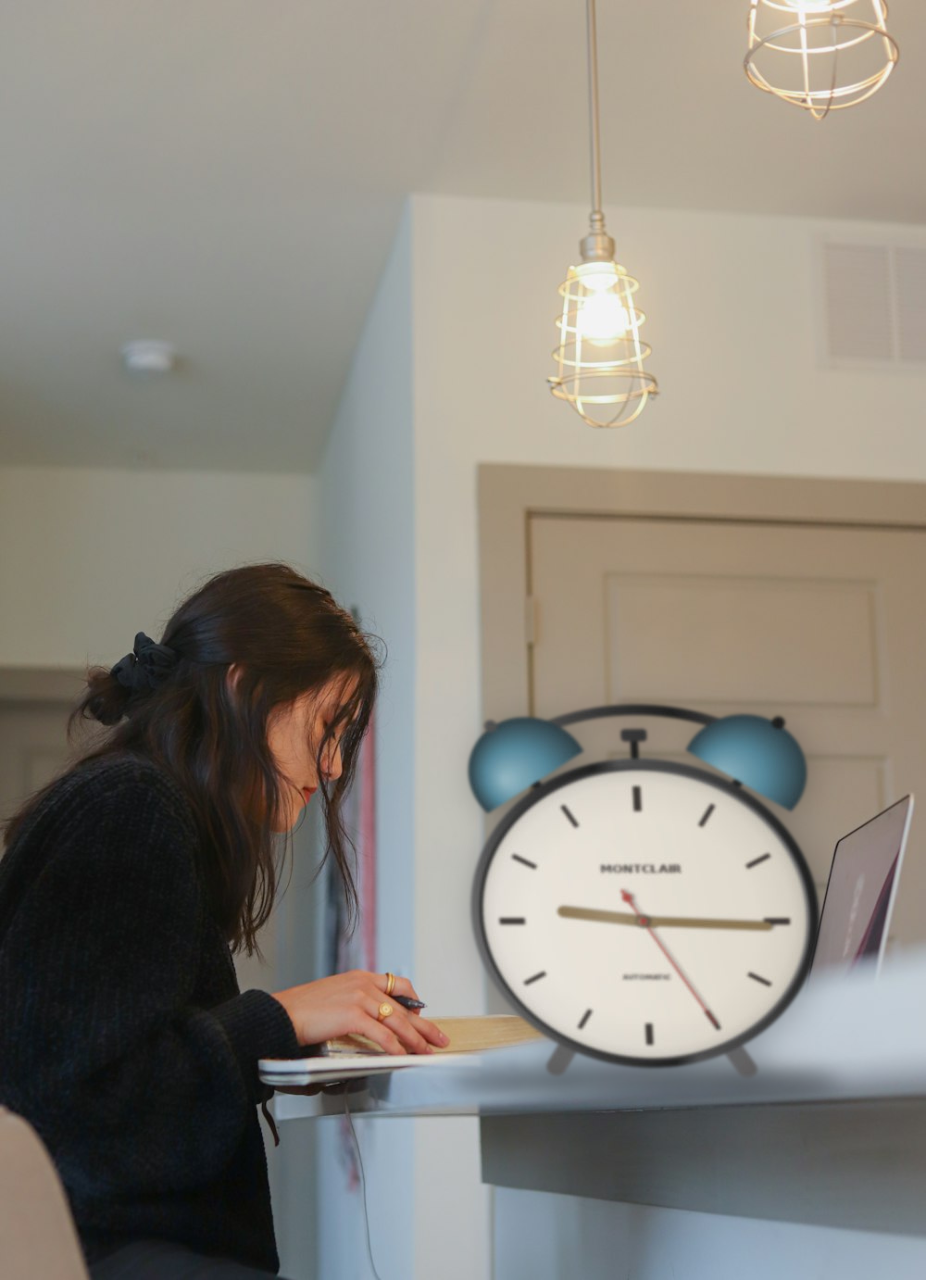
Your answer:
{"hour": 9, "minute": 15, "second": 25}
